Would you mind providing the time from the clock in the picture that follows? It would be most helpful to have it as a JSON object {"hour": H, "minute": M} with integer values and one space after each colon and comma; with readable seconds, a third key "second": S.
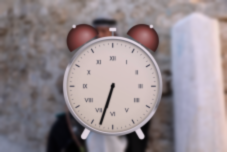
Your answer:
{"hour": 6, "minute": 33}
